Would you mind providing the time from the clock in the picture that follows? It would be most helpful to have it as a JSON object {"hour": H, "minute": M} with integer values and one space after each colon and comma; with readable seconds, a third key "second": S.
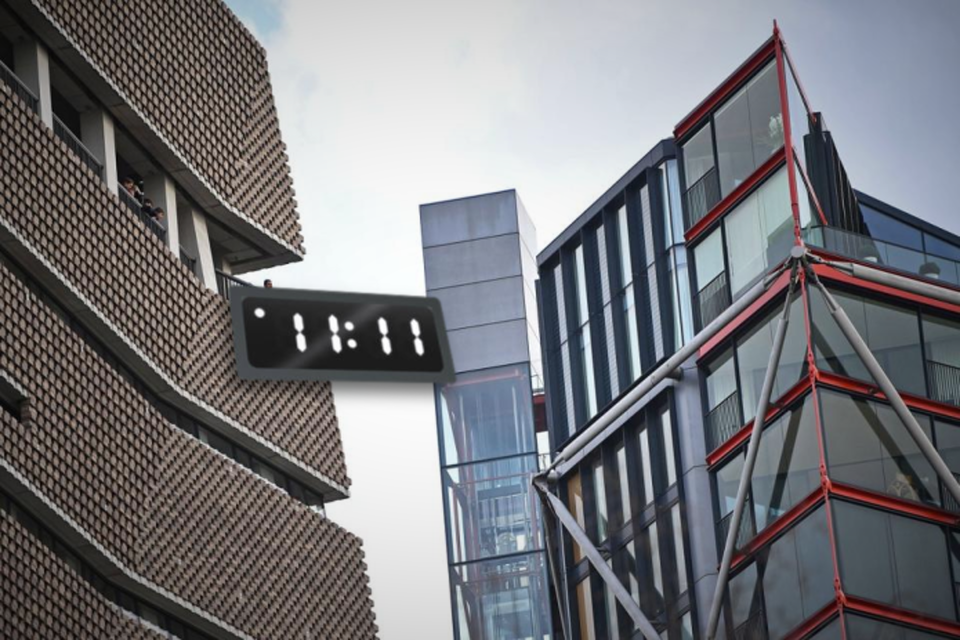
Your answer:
{"hour": 11, "minute": 11}
